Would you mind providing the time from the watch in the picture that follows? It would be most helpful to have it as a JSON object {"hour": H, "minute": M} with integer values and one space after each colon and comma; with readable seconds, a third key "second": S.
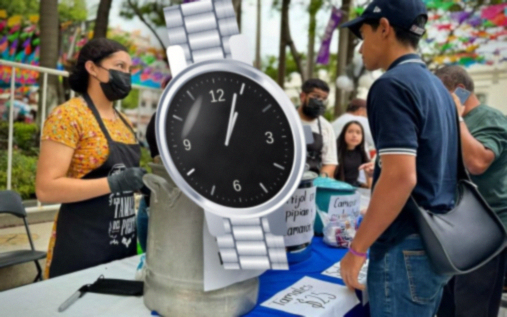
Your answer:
{"hour": 1, "minute": 4}
